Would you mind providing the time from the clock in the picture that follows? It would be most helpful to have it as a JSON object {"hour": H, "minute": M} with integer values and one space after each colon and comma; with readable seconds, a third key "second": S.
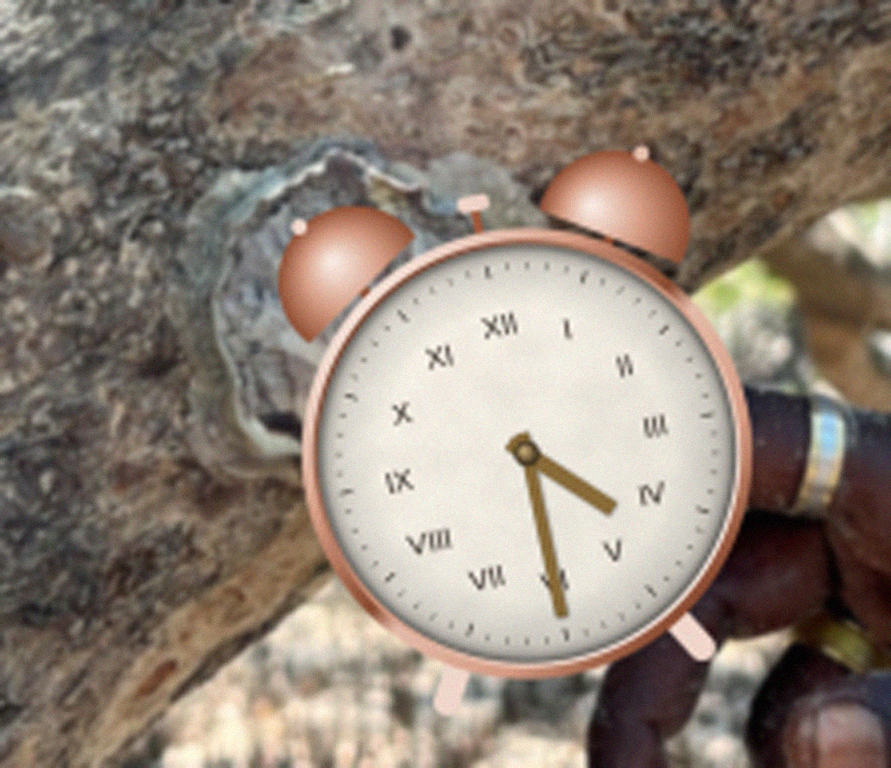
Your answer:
{"hour": 4, "minute": 30}
